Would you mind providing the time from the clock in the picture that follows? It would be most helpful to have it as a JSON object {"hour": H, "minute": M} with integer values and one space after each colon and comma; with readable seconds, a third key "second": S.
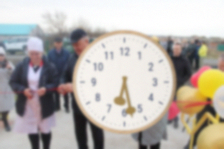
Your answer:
{"hour": 6, "minute": 28}
